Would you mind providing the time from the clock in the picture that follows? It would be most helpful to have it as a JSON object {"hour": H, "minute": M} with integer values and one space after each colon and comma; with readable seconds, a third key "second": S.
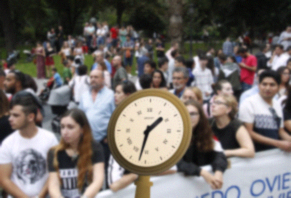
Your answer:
{"hour": 1, "minute": 32}
